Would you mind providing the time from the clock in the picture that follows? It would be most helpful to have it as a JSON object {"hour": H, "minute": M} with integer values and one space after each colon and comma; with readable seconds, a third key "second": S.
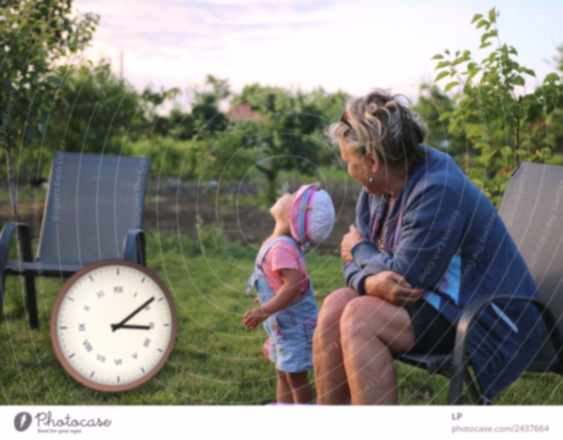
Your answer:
{"hour": 3, "minute": 9}
